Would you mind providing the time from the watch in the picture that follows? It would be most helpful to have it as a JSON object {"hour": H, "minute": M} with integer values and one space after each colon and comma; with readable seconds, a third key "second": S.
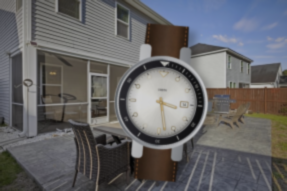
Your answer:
{"hour": 3, "minute": 28}
